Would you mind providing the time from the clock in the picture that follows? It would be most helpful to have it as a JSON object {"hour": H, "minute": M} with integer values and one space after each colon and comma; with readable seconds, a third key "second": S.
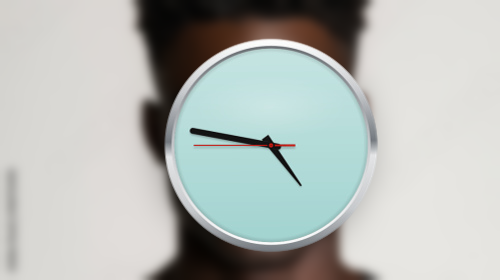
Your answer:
{"hour": 4, "minute": 46, "second": 45}
